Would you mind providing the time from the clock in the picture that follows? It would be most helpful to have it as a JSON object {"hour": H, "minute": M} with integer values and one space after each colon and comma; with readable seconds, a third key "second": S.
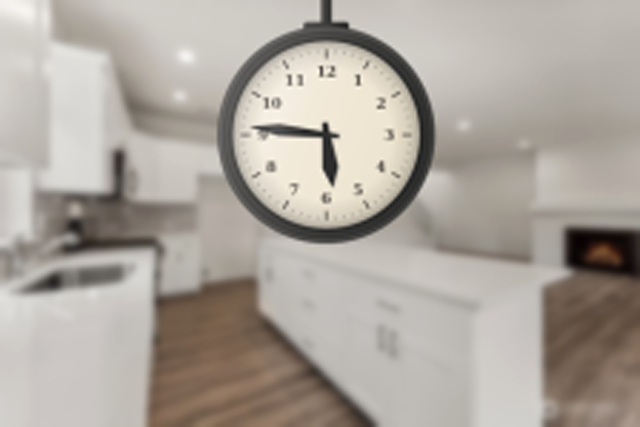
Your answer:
{"hour": 5, "minute": 46}
